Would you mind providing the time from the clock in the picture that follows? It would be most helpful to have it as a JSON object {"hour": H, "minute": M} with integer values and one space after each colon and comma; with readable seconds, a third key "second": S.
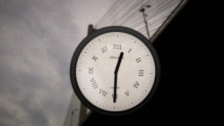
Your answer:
{"hour": 12, "minute": 30}
